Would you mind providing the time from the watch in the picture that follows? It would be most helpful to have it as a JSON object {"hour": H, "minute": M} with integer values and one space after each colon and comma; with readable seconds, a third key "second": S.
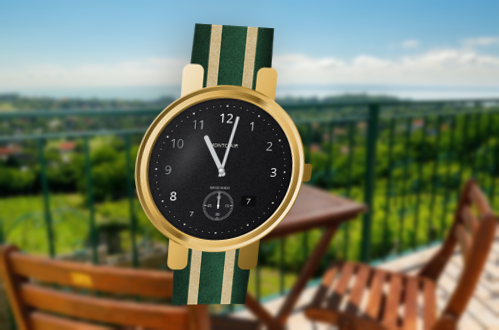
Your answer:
{"hour": 11, "minute": 2}
